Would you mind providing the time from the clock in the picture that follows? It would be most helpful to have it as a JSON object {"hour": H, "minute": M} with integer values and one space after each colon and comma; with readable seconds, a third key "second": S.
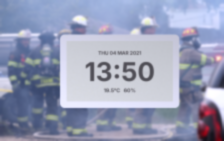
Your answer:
{"hour": 13, "minute": 50}
